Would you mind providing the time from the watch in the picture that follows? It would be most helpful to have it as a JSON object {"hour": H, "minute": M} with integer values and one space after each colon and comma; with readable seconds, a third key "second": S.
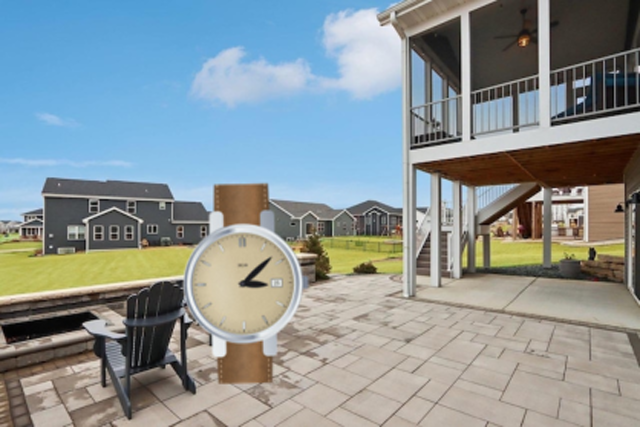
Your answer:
{"hour": 3, "minute": 8}
